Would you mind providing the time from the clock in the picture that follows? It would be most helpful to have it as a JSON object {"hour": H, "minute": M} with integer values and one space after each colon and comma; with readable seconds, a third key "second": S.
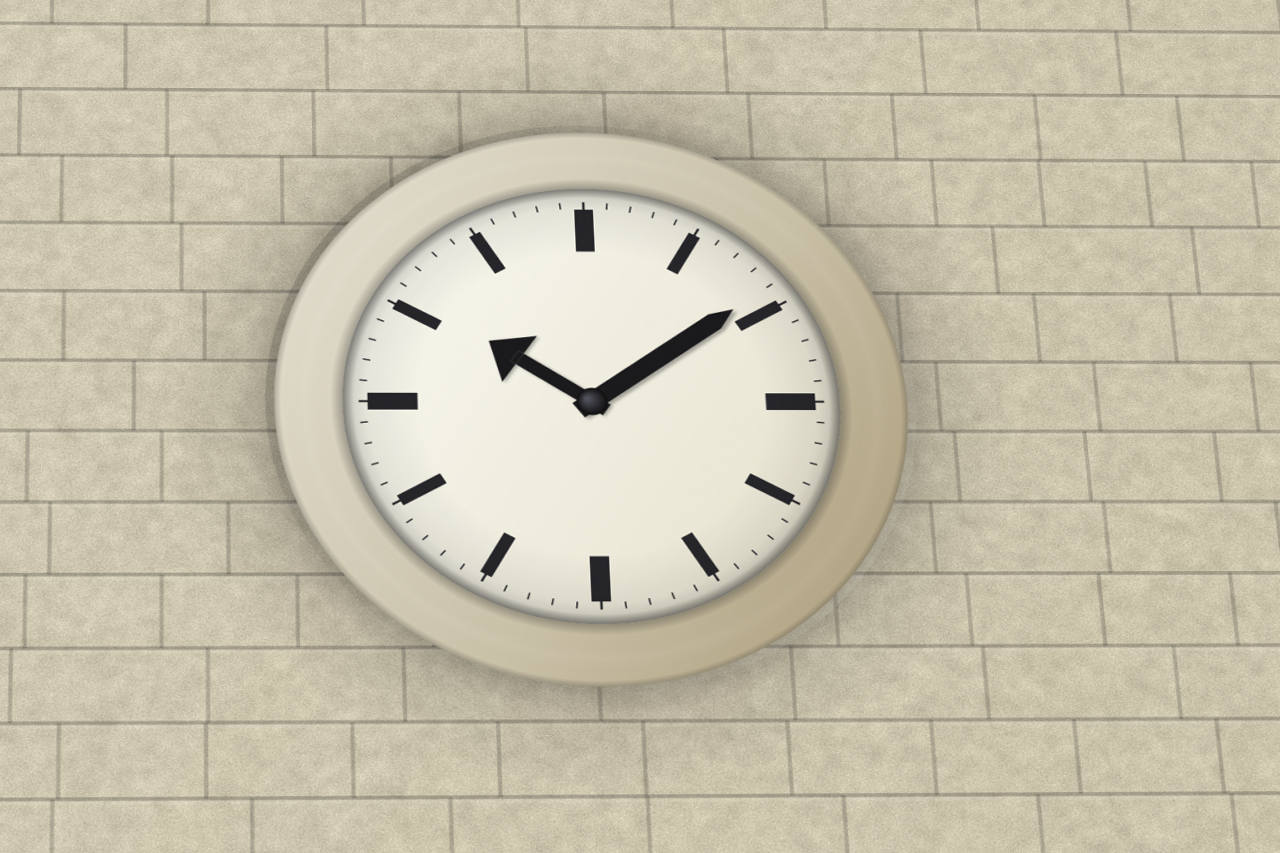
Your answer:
{"hour": 10, "minute": 9}
